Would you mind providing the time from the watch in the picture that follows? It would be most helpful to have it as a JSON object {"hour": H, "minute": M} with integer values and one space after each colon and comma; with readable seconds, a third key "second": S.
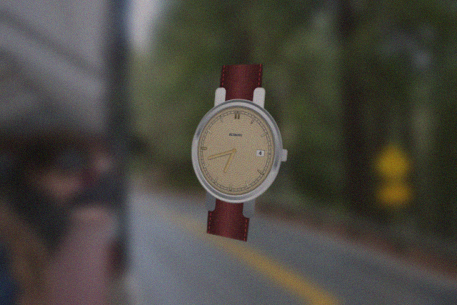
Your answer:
{"hour": 6, "minute": 42}
